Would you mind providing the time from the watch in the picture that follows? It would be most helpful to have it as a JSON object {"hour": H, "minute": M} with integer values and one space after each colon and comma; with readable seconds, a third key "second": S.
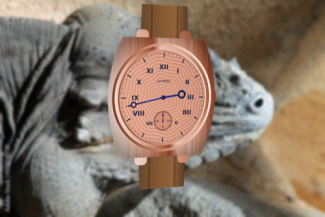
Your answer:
{"hour": 2, "minute": 43}
